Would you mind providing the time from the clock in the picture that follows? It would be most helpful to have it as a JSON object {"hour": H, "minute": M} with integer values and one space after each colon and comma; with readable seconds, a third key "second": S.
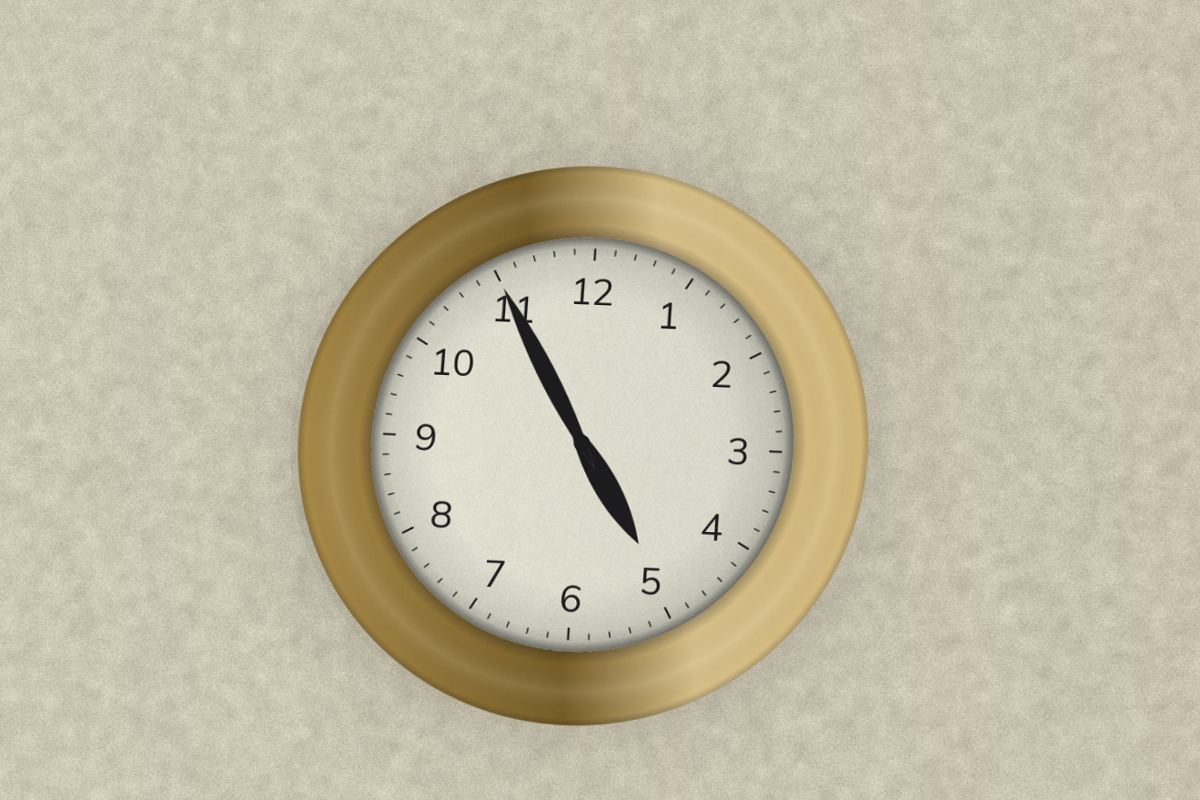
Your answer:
{"hour": 4, "minute": 55}
